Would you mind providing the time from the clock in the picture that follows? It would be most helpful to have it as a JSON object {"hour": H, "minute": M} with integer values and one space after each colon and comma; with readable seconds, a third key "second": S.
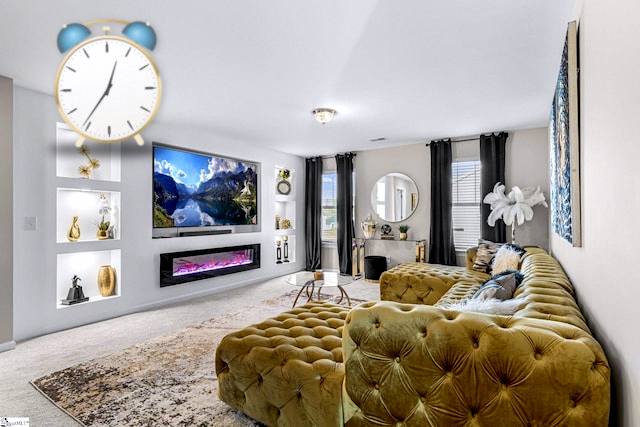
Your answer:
{"hour": 12, "minute": 36}
